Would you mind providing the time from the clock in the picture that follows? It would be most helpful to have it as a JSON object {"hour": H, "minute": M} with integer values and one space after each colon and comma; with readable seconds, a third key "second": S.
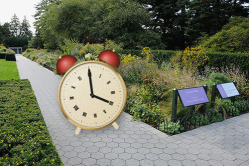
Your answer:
{"hour": 4, "minute": 0}
